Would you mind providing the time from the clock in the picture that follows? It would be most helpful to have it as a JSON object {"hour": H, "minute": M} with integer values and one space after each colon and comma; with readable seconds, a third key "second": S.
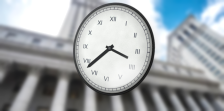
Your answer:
{"hour": 3, "minute": 38}
